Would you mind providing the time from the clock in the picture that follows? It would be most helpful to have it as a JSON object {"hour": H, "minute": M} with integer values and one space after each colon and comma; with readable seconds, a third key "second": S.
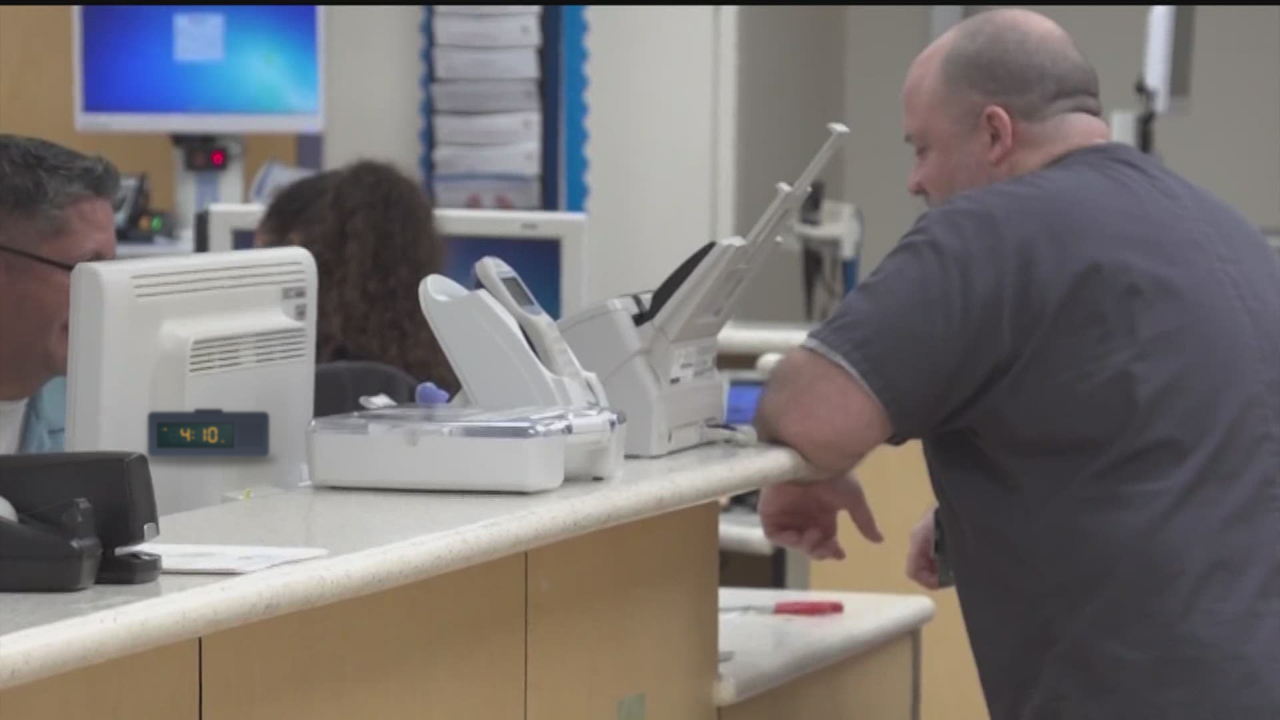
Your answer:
{"hour": 4, "minute": 10}
